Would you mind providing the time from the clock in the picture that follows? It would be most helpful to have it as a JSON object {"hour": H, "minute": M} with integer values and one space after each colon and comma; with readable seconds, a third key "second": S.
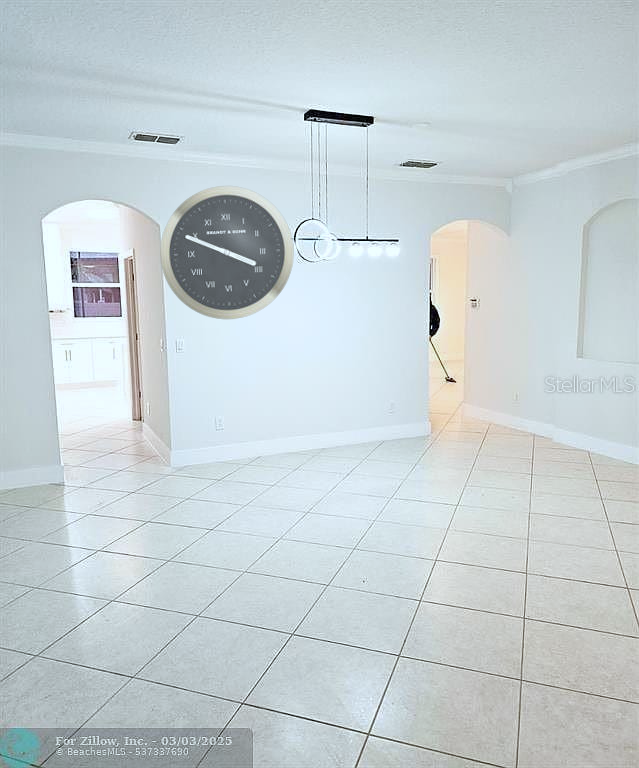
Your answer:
{"hour": 3, "minute": 49}
